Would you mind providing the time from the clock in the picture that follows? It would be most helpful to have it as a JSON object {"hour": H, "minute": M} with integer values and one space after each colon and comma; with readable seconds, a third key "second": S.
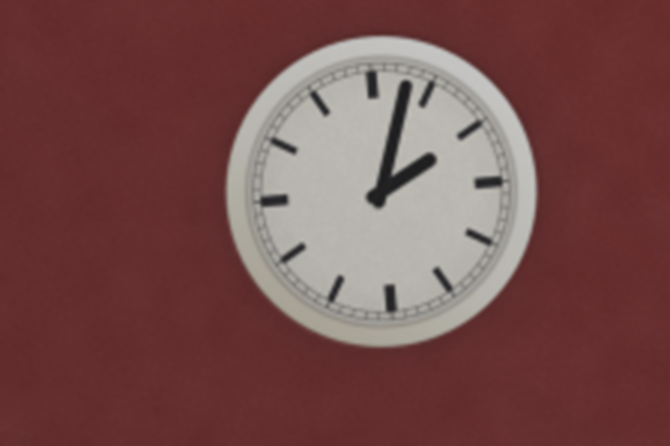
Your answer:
{"hour": 2, "minute": 3}
